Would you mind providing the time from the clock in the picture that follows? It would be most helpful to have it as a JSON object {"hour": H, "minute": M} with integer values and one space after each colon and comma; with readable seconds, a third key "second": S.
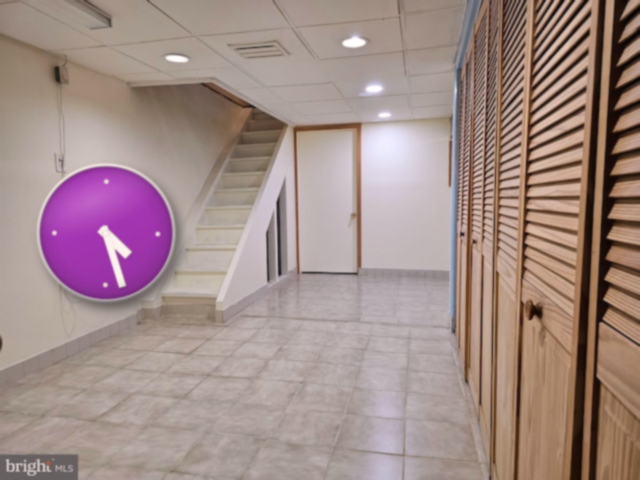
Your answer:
{"hour": 4, "minute": 27}
